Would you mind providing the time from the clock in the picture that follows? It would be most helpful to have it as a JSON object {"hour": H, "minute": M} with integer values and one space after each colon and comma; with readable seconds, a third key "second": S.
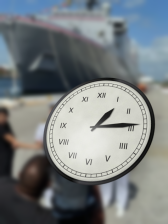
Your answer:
{"hour": 1, "minute": 14}
